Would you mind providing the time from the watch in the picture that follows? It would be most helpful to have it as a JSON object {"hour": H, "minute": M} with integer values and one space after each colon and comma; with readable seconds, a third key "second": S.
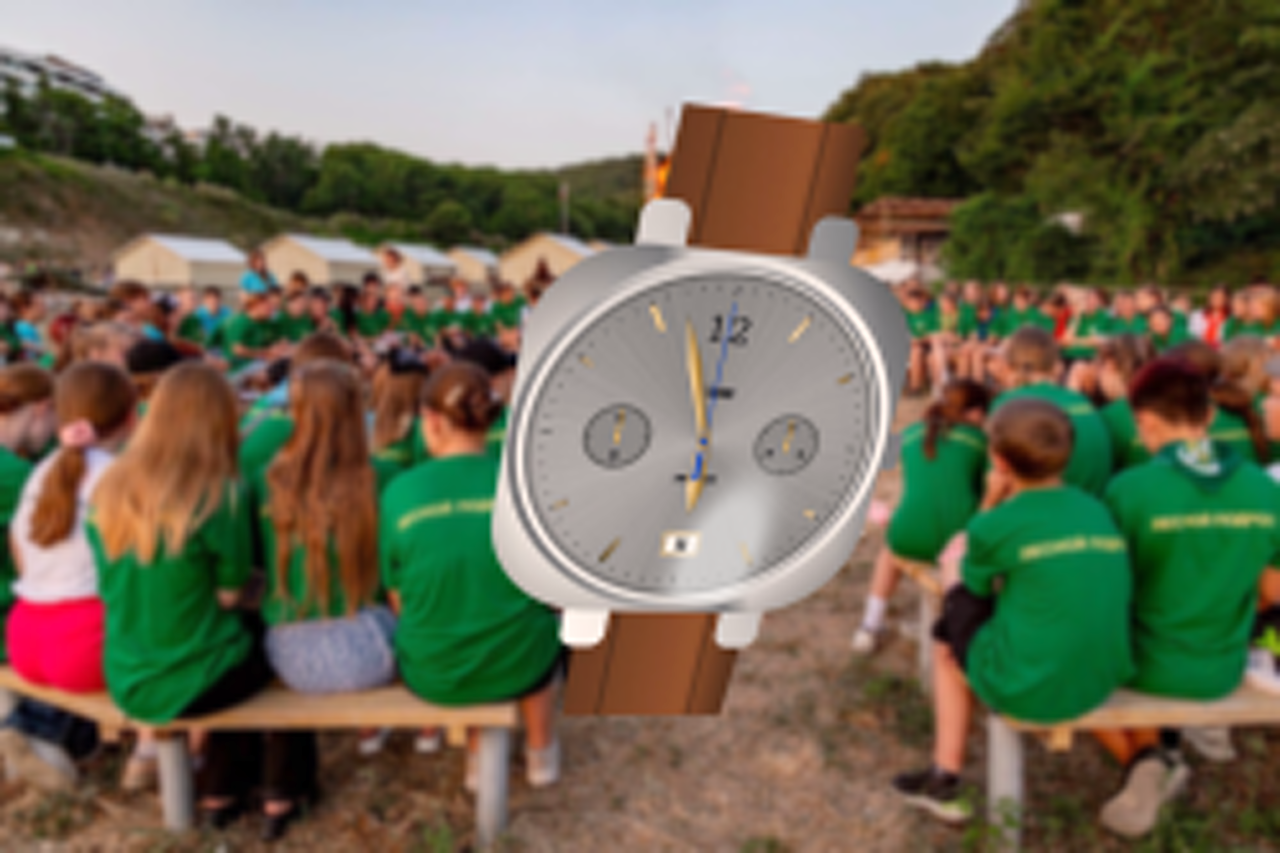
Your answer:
{"hour": 5, "minute": 57}
